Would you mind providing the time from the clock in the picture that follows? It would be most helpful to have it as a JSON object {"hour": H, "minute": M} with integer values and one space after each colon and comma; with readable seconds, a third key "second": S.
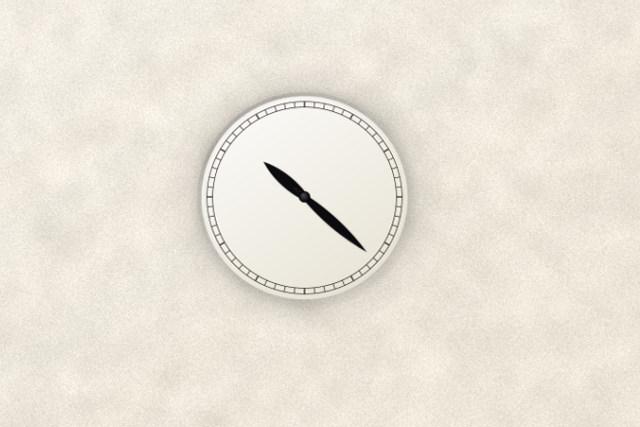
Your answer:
{"hour": 10, "minute": 22}
